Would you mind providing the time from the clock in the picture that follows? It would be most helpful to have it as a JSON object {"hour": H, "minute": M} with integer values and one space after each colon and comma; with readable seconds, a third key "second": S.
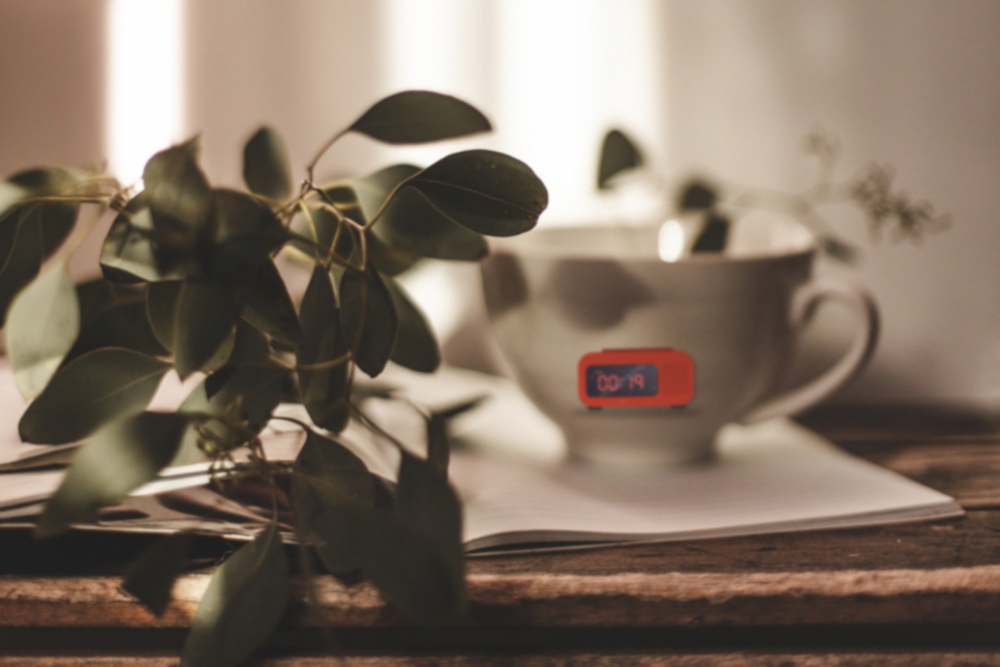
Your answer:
{"hour": 0, "minute": 19}
